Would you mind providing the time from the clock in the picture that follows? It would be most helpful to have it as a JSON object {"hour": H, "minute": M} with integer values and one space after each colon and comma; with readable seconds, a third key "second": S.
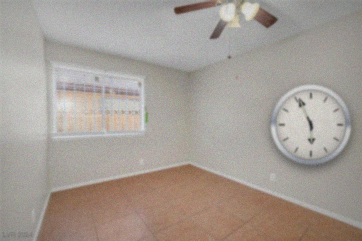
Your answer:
{"hour": 5, "minute": 56}
